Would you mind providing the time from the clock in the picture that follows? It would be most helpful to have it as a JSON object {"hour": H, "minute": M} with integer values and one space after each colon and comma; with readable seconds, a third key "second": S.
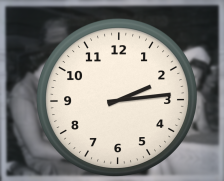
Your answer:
{"hour": 2, "minute": 14}
